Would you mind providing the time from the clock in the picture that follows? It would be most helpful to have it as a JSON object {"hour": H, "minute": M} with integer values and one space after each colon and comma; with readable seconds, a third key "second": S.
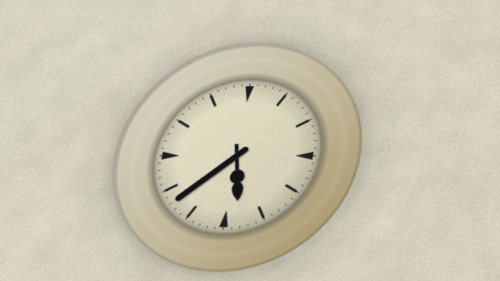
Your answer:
{"hour": 5, "minute": 38}
